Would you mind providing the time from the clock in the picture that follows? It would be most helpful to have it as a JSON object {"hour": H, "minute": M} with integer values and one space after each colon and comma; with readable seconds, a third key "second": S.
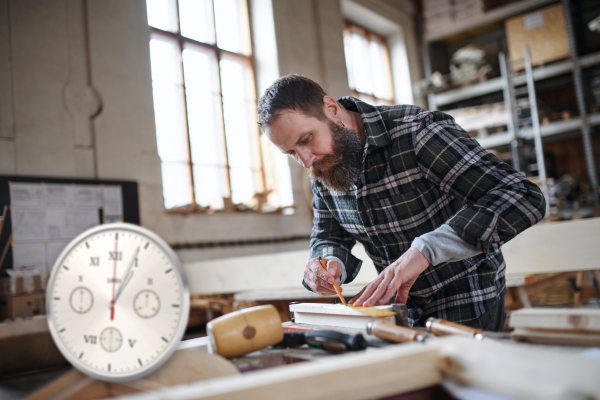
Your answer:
{"hour": 1, "minute": 4}
